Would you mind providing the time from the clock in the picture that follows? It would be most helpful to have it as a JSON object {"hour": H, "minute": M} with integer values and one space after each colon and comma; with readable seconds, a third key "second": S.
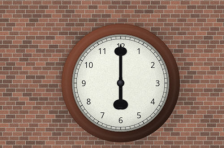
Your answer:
{"hour": 6, "minute": 0}
